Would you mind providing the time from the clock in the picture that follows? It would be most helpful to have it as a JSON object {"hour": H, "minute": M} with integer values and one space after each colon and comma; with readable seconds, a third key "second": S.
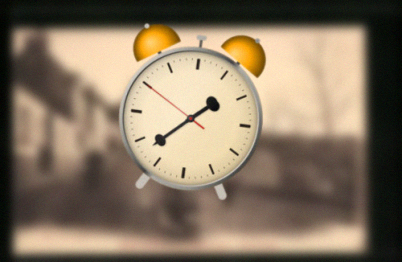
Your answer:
{"hour": 1, "minute": 37, "second": 50}
